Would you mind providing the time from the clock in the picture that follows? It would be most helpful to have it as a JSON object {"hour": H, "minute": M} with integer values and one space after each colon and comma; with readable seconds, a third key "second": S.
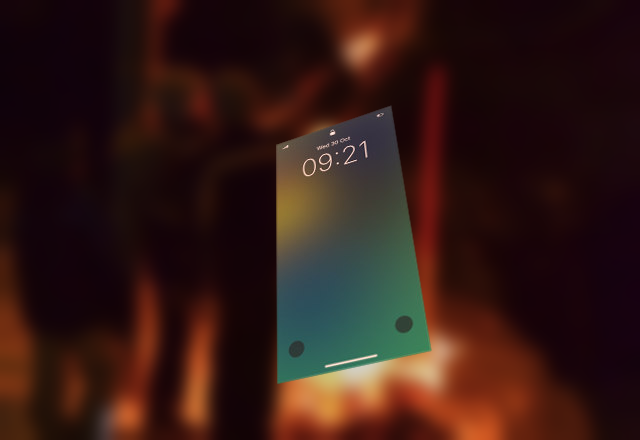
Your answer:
{"hour": 9, "minute": 21}
